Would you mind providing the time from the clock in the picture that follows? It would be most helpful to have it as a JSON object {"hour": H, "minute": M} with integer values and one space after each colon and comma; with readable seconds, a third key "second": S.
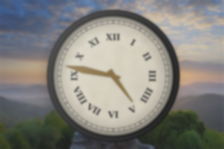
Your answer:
{"hour": 4, "minute": 47}
